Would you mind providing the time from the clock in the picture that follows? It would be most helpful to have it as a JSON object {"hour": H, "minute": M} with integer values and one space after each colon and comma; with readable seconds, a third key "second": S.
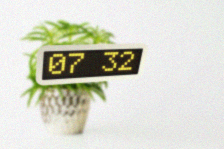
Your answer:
{"hour": 7, "minute": 32}
